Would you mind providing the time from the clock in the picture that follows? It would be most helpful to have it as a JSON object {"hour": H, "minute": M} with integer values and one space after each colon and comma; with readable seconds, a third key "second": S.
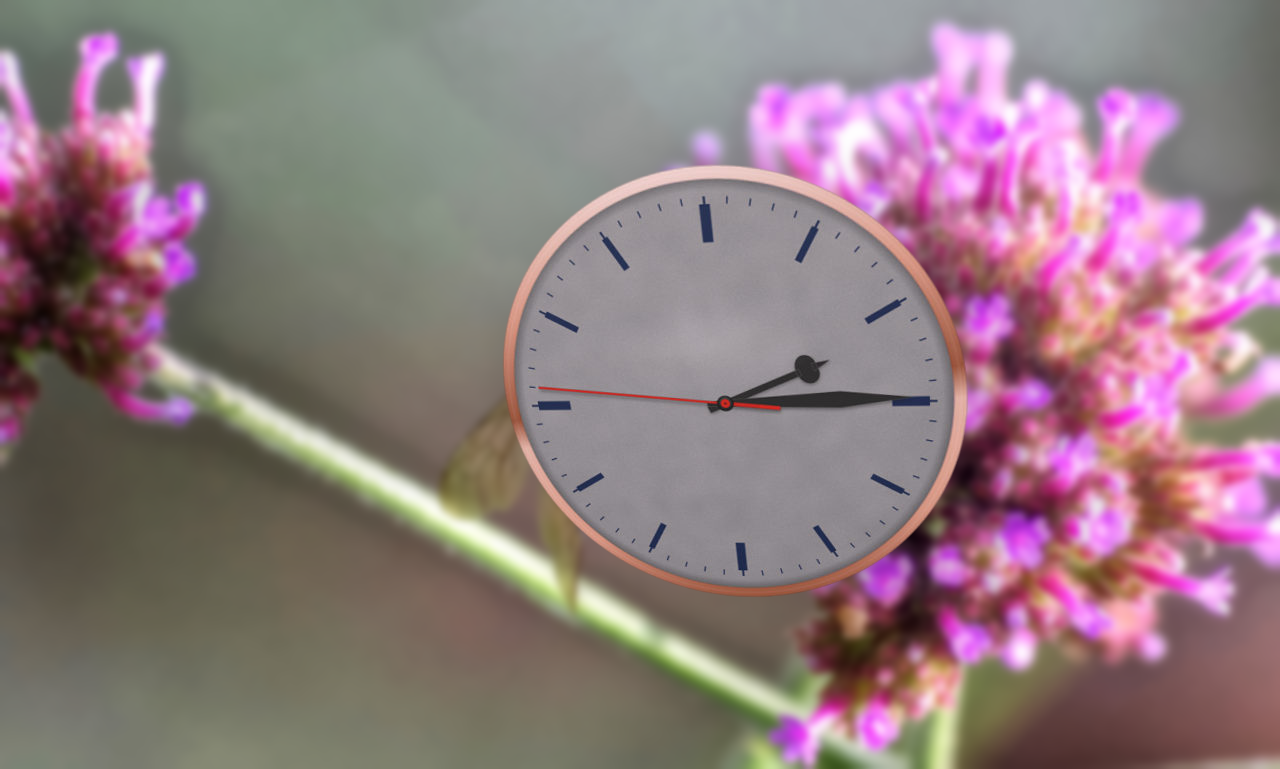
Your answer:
{"hour": 2, "minute": 14, "second": 46}
